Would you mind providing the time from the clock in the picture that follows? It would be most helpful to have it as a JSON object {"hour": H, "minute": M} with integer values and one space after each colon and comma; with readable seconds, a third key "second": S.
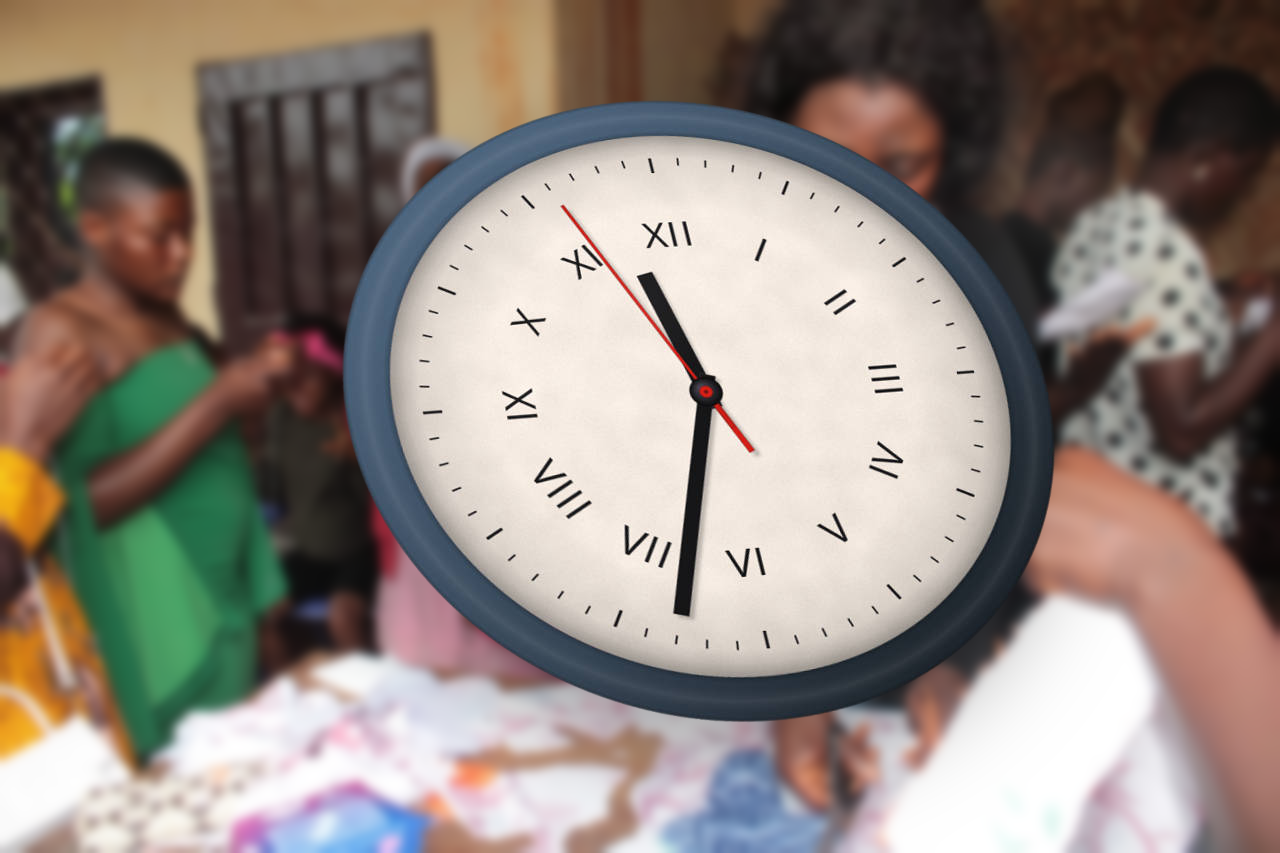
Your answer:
{"hour": 11, "minute": 32, "second": 56}
